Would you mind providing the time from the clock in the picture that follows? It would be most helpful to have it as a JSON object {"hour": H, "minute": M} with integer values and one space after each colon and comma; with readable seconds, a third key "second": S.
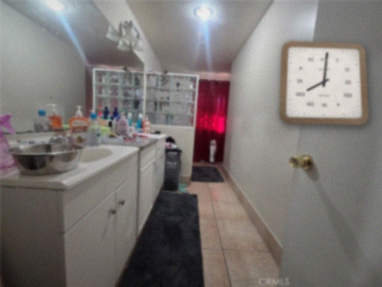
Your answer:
{"hour": 8, "minute": 1}
